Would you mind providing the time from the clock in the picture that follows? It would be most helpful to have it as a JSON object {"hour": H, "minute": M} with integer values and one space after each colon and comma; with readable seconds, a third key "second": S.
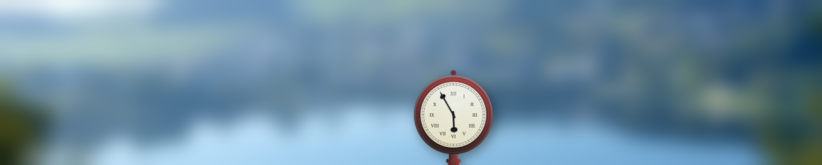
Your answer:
{"hour": 5, "minute": 55}
